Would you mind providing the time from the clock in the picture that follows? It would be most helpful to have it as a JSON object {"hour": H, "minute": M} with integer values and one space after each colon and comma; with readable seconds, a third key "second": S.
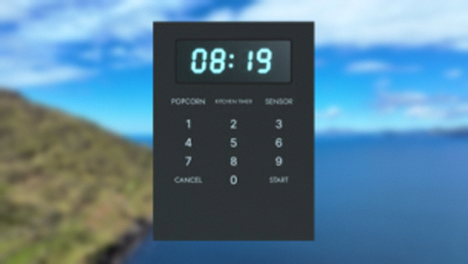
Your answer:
{"hour": 8, "minute": 19}
